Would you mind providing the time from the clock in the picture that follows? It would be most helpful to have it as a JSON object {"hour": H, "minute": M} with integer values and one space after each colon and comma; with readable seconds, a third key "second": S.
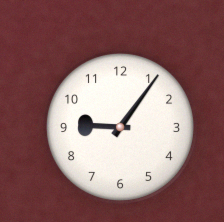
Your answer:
{"hour": 9, "minute": 6}
